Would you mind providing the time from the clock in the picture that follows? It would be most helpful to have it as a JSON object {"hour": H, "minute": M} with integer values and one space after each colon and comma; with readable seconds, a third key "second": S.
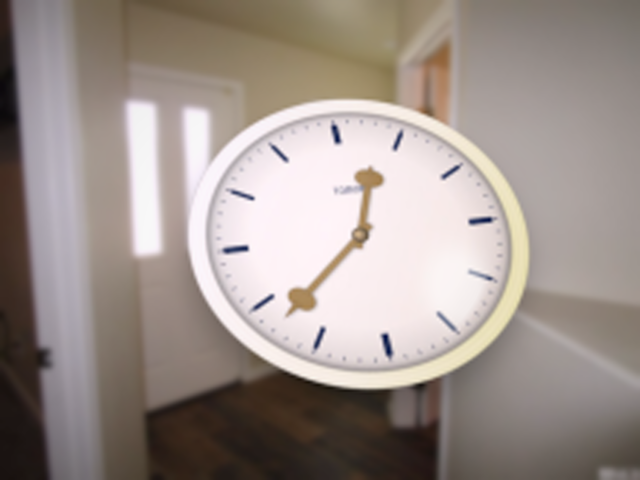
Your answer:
{"hour": 12, "minute": 38}
